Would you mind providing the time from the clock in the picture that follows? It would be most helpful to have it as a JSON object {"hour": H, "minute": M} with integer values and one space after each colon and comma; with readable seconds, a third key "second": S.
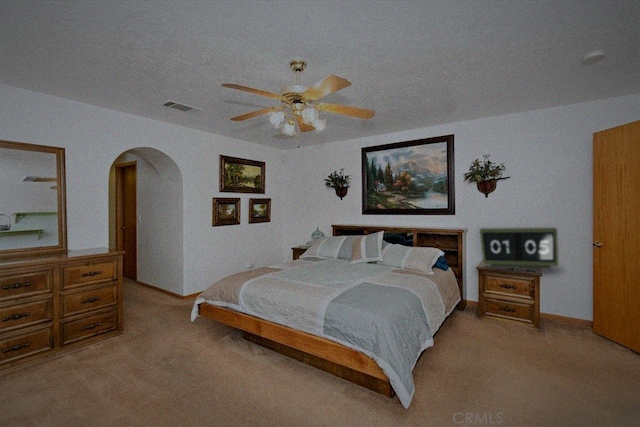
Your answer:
{"hour": 1, "minute": 5}
